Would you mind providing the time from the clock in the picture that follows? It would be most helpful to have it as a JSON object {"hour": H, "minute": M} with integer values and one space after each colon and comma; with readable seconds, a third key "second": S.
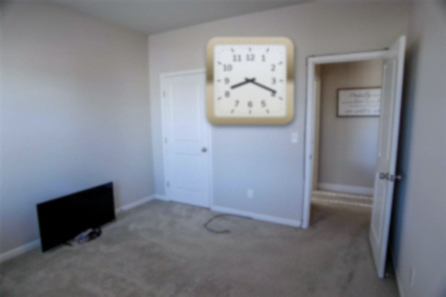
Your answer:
{"hour": 8, "minute": 19}
